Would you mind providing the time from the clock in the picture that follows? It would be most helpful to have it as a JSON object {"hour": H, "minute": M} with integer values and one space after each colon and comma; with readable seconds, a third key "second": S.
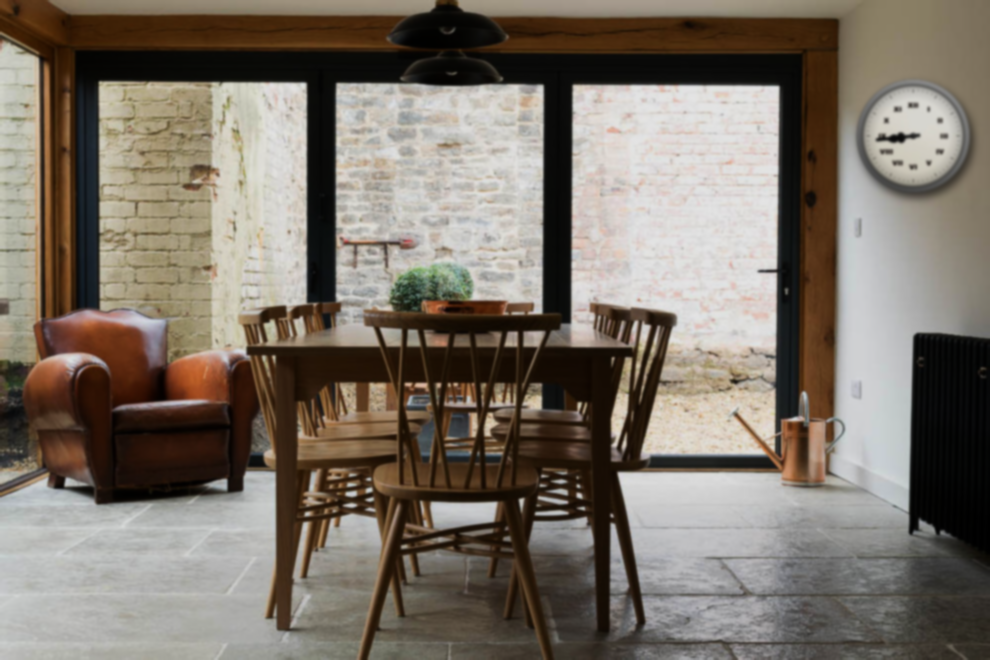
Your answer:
{"hour": 8, "minute": 44}
